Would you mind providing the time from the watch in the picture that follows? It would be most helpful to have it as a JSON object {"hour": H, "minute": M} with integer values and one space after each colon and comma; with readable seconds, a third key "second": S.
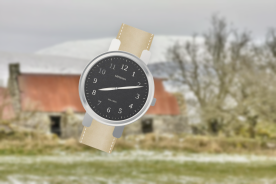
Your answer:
{"hour": 8, "minute": 11}
